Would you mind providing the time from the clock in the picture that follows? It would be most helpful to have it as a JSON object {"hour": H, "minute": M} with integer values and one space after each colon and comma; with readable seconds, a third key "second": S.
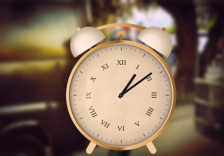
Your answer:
{"hour": 1, "minute": 9}
